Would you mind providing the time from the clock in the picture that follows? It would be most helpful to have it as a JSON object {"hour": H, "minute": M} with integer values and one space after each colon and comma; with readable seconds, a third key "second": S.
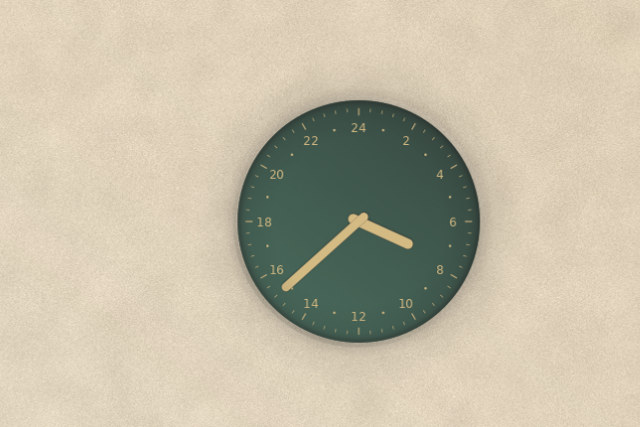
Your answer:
{"hour": 7, "minute": 38}
